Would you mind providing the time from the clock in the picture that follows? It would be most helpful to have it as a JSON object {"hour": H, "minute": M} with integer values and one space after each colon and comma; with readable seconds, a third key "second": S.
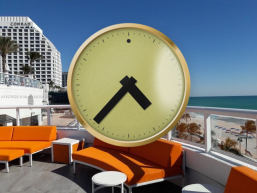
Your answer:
{"hour": 4, "minute": 37}
